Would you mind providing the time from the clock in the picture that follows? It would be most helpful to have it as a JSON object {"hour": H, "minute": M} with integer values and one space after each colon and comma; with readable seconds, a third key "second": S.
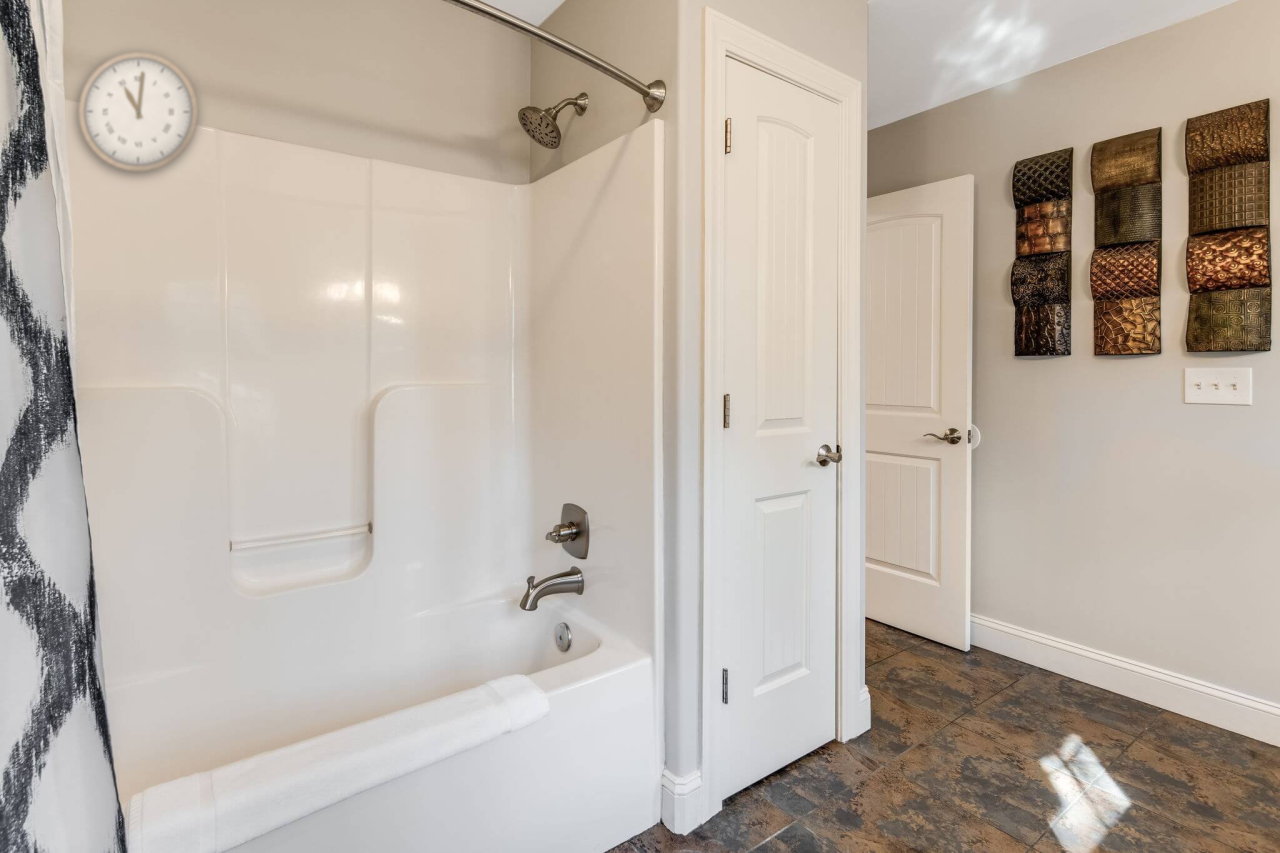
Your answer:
{"hour": 11, "minute": 1}
